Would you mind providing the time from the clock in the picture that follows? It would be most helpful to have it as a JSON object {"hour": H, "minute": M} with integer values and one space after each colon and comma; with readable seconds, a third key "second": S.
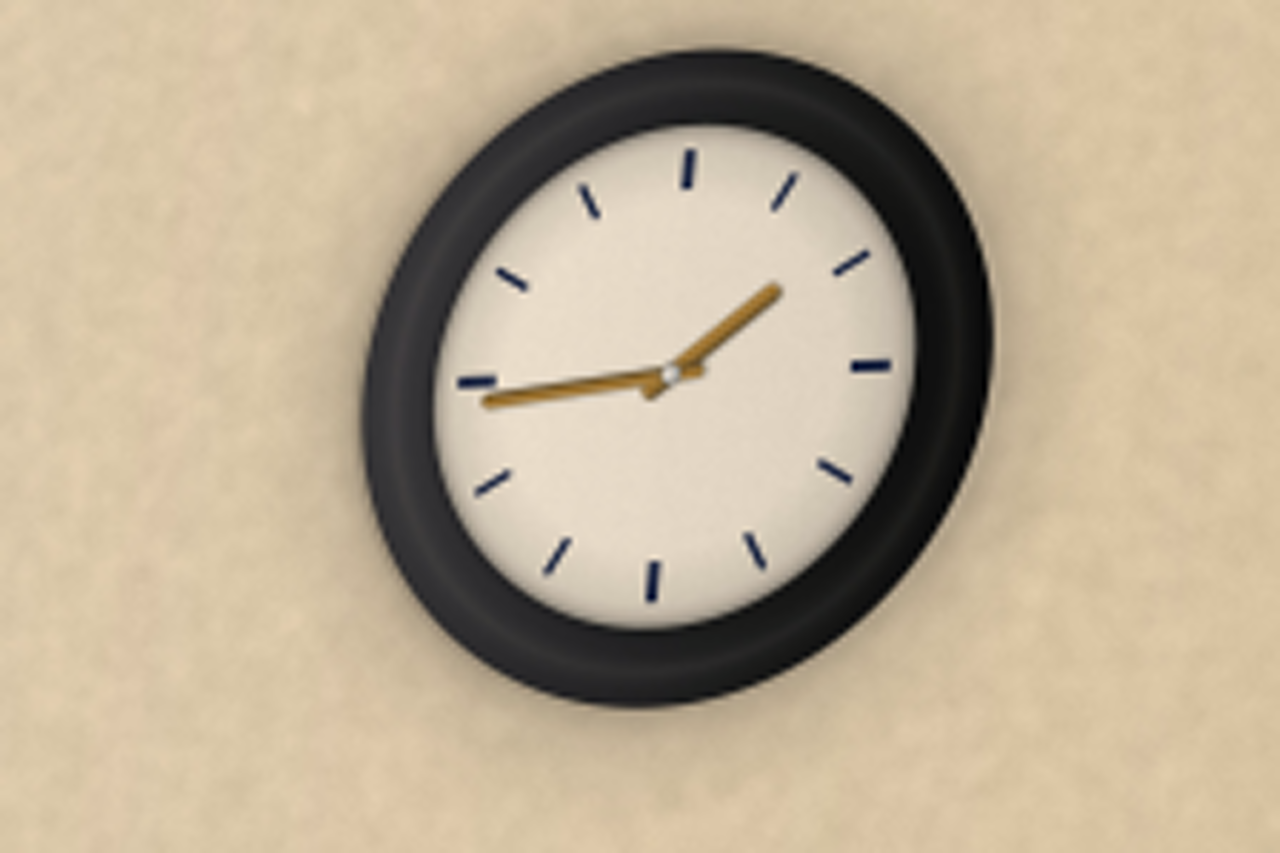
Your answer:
{"hour": 1, "minute": 44}
